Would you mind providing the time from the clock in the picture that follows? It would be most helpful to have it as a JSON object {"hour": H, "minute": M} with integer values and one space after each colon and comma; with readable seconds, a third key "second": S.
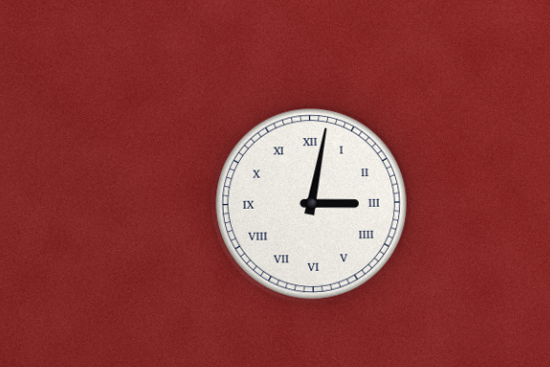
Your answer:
{"hour": 3, "minute": 2}
